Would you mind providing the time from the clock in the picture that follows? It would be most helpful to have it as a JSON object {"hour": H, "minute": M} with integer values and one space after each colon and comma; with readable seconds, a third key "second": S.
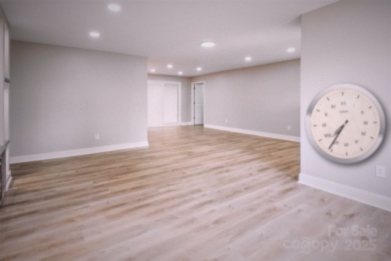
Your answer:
{"hour": 7, "minute": 36}
